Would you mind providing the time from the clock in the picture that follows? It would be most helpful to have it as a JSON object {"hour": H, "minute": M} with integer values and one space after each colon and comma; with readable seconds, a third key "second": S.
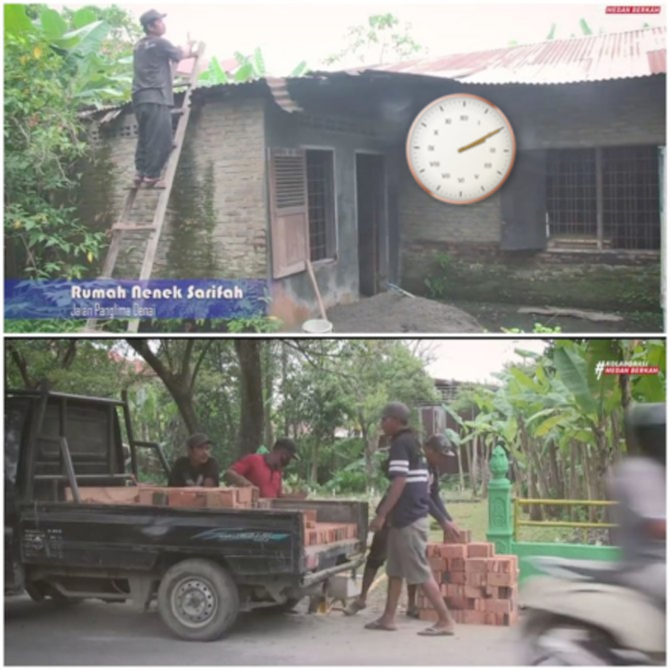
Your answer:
{"hour": 2, "minute": 10}
